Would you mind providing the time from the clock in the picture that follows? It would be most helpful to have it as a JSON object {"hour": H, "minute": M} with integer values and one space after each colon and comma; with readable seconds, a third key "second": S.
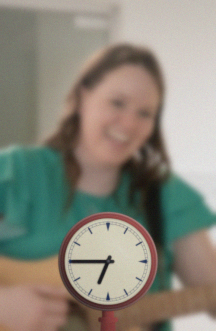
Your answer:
{"hour": 6, "minute": 45}
